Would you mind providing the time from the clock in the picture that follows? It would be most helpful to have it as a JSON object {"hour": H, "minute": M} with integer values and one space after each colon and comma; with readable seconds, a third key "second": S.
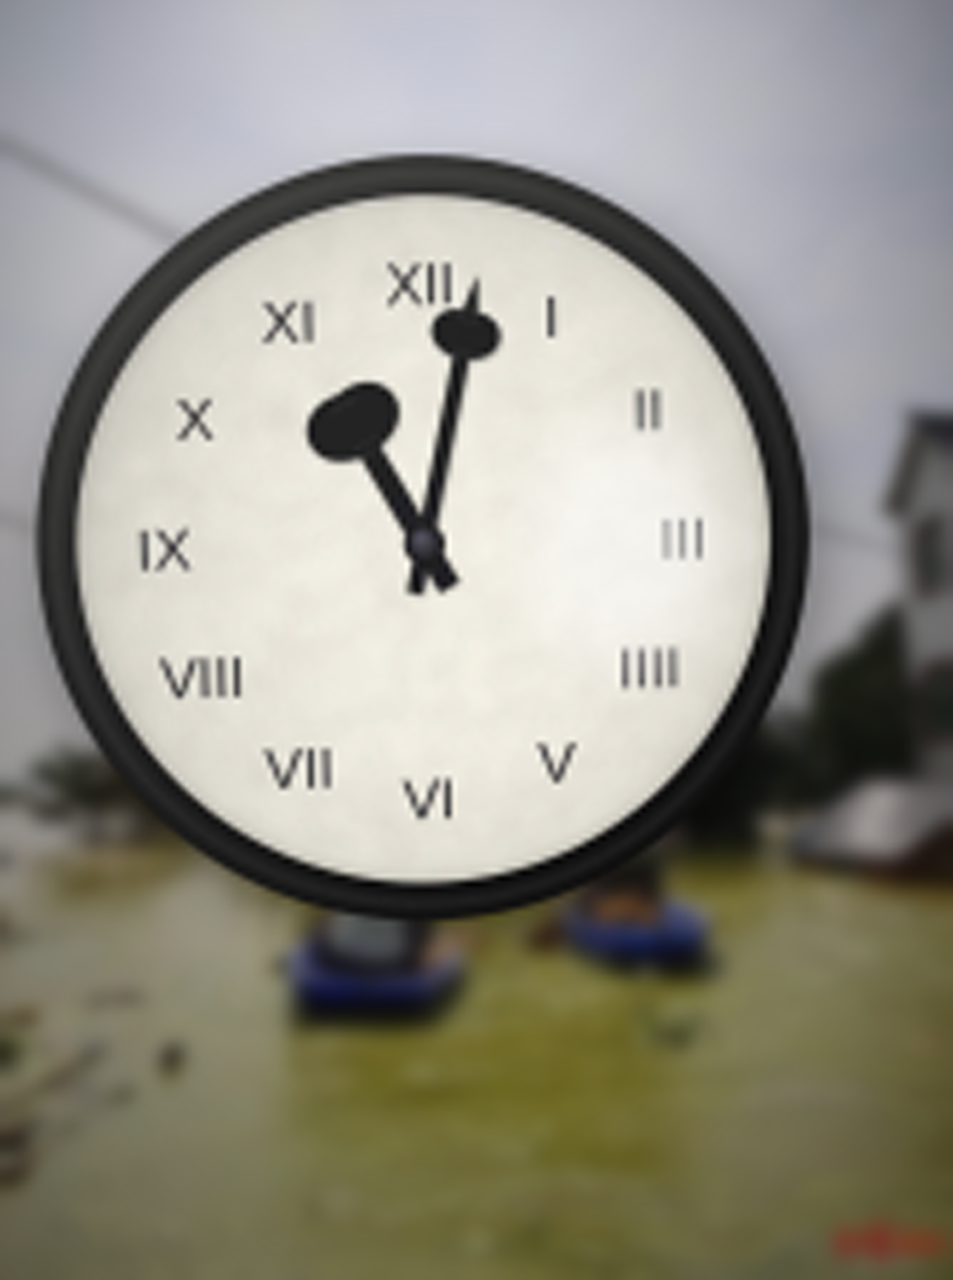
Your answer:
{"hour": 11, "minute": 2}
